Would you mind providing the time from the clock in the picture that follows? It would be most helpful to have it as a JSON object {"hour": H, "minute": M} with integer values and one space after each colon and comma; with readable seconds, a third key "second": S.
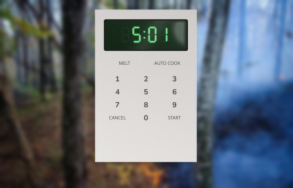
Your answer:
{"hour": 5, "minute": 1}
